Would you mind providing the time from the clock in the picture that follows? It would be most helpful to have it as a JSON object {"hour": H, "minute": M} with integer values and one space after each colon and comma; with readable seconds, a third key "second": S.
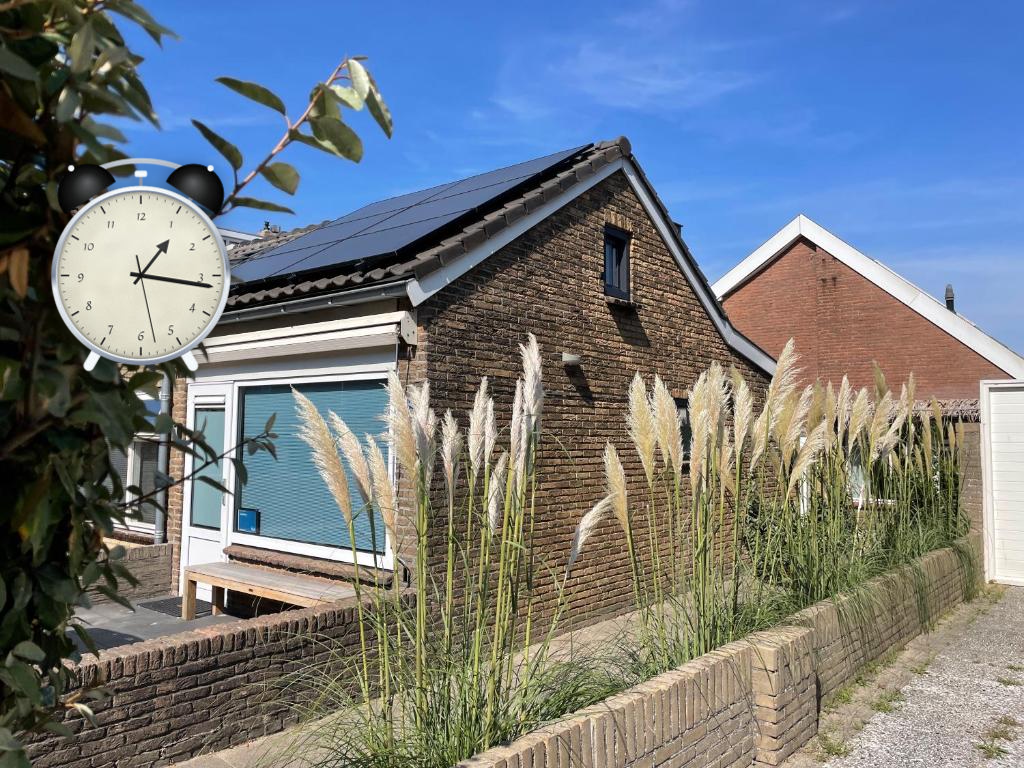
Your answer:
{"hour": 1, "minute": 16, "second": 28}
